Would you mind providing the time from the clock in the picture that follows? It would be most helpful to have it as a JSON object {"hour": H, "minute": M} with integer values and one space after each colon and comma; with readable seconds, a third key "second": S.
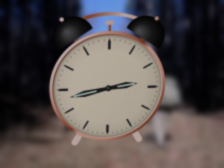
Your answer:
{"hour": 2, "minute": 43}
